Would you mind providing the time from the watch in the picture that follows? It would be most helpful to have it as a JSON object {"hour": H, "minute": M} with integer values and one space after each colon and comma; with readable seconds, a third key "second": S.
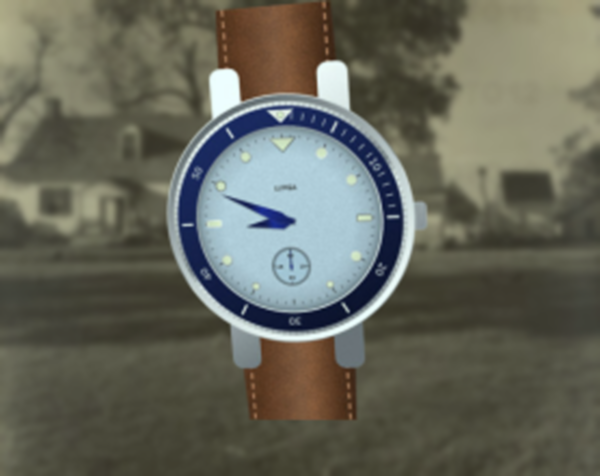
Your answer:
{"hour": 8, "minute": 49}
